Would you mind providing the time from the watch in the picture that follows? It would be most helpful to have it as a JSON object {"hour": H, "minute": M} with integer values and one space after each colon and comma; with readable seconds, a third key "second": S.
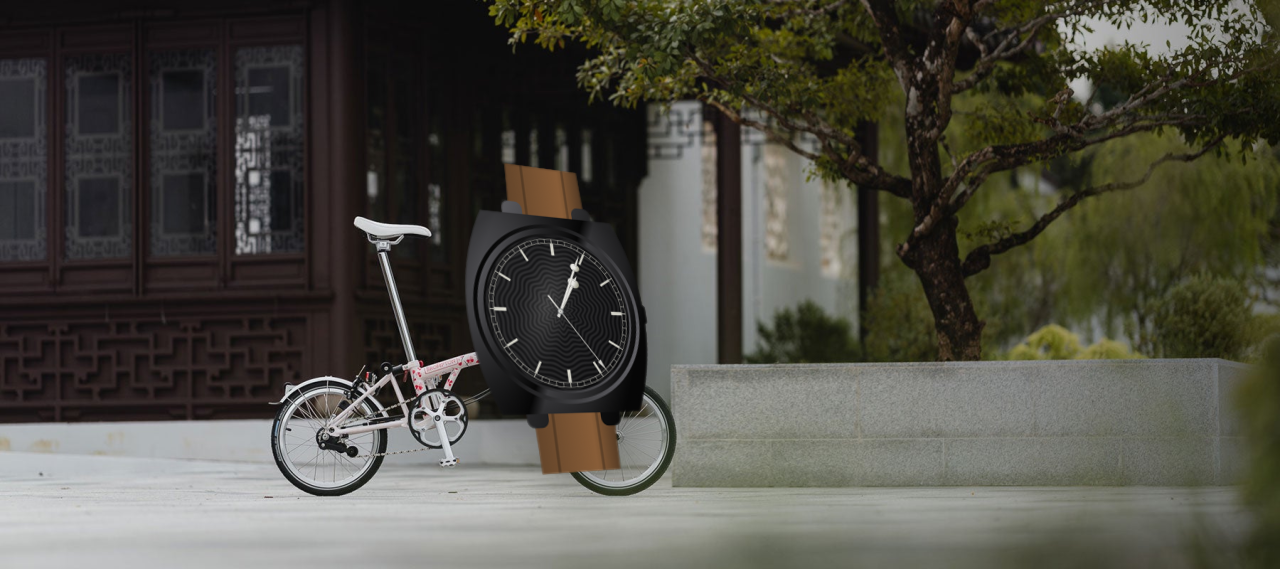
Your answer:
{"hour": 1, "minute": 4, "second": 24}
